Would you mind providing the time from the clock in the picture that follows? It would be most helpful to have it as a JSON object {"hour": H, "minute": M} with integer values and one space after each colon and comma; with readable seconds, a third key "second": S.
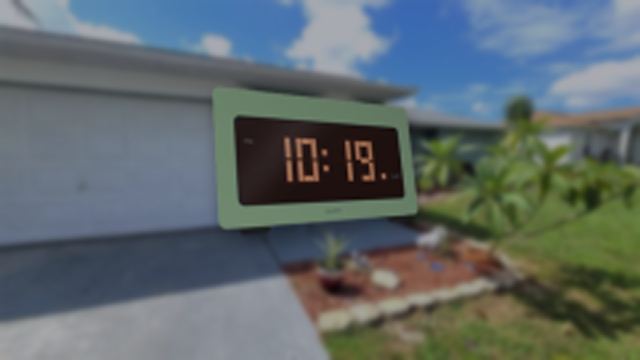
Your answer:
{"hour": 10, "minute": 19}
